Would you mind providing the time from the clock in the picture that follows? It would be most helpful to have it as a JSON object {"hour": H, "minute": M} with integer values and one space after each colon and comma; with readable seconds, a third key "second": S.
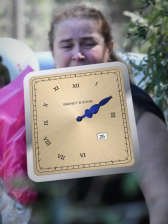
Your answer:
{"hour": 2, "minute": 10}
